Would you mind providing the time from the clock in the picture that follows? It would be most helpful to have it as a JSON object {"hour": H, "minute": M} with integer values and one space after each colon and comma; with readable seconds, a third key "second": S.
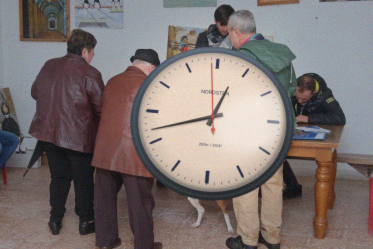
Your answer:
{"hour": 12, "minute": 41, "second": 59}
